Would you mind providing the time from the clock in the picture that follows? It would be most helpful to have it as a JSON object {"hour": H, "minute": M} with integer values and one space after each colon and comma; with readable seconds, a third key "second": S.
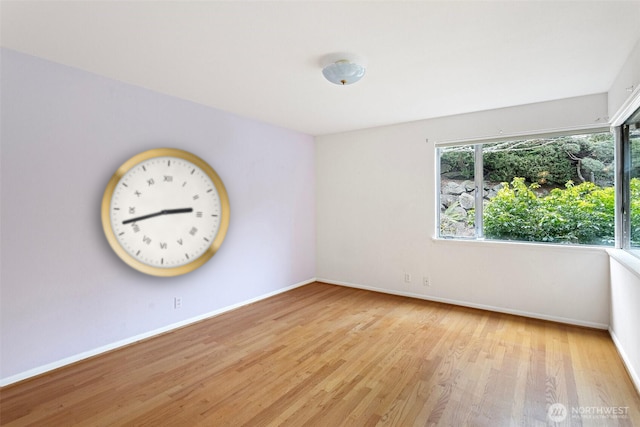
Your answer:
{"hour": 2, "minute": 42}
